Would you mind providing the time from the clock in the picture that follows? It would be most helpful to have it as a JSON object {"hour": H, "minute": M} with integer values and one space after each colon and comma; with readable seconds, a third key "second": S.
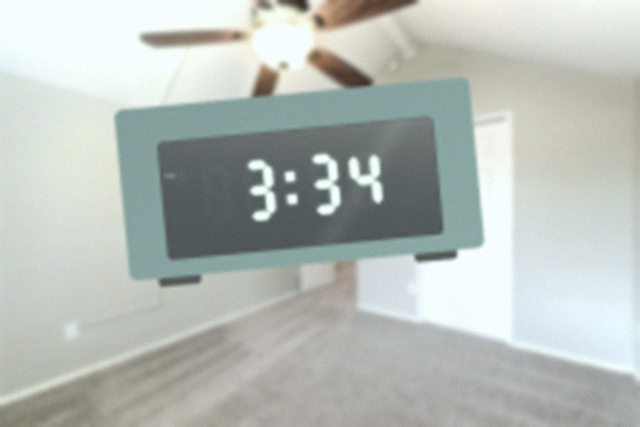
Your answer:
{"hour": 3, "minute": 34}
